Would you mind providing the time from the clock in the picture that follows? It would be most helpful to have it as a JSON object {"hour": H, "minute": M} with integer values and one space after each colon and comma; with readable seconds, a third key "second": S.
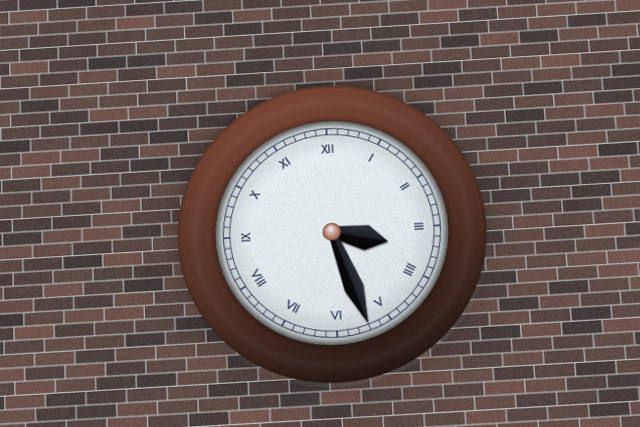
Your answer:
{"hour": 3, "minute": 27}
